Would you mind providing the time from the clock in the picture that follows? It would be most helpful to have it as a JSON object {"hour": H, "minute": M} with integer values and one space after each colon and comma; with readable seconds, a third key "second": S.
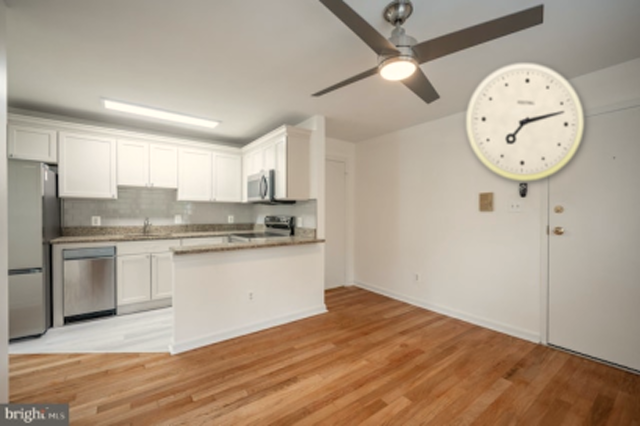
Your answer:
{"hour": 7, "minute": 12}
